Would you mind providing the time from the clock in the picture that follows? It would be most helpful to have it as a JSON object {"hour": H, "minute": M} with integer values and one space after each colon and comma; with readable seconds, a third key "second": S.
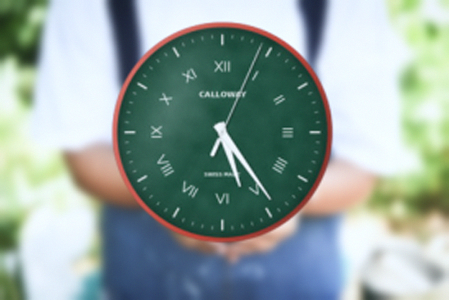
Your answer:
{"hour": 5, "minute": 24, "second": 4}
